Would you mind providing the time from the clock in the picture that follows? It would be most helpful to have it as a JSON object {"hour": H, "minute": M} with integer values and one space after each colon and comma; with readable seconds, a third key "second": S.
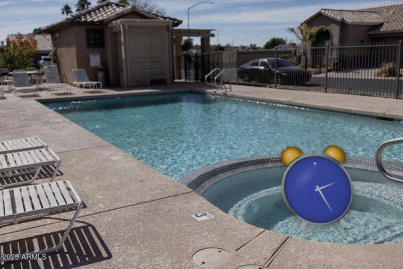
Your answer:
{"hour": 2, "minute": 26}
